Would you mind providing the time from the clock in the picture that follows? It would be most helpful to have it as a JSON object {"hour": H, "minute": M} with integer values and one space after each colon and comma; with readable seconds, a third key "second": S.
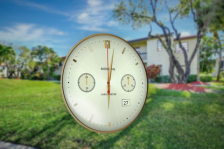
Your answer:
{"hour": 6, "minute": 2}
